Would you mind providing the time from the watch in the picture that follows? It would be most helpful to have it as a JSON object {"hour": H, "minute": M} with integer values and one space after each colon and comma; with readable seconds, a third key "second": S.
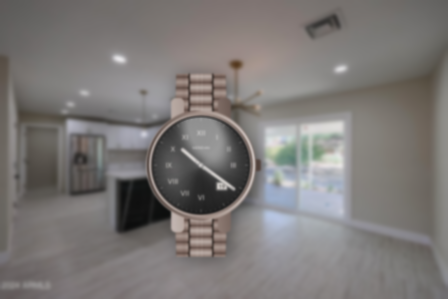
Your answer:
{"hour": 10, "minute": 21}
